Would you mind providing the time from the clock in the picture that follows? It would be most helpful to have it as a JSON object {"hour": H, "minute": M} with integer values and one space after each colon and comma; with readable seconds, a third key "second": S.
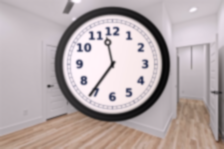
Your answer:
{"hour": 11, "minute": 36}
